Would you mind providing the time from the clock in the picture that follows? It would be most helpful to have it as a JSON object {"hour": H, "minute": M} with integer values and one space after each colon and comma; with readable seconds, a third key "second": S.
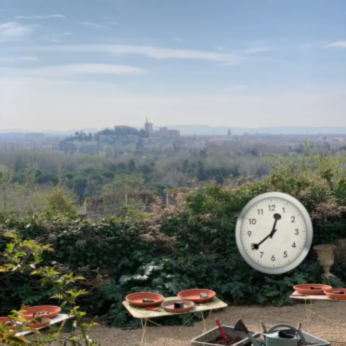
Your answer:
{"hour": 12, "minute": 39}
